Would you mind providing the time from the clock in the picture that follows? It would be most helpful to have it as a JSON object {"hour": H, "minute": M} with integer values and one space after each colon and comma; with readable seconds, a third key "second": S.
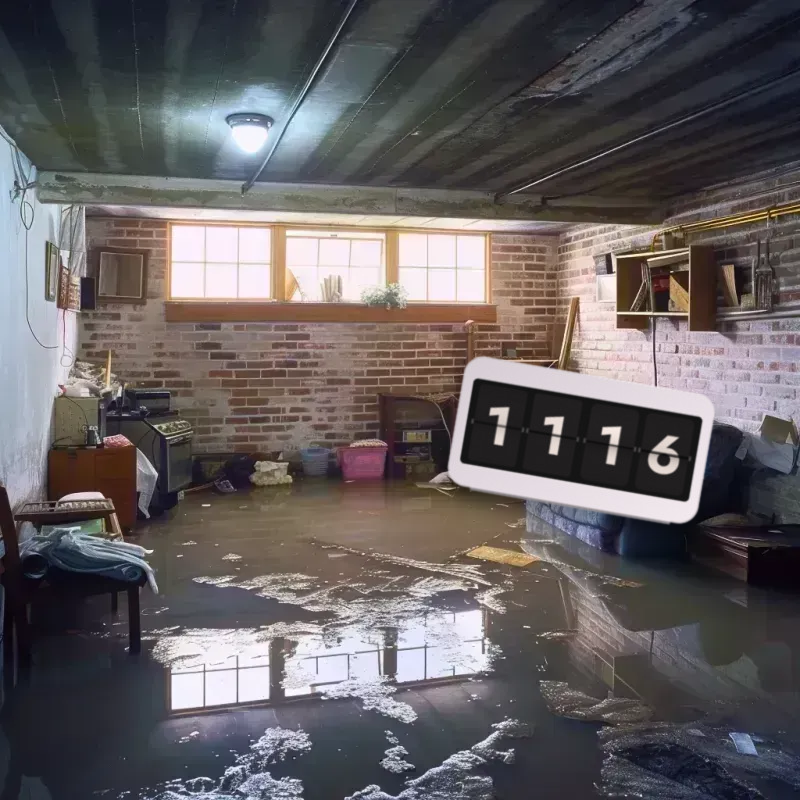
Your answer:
{"hour": 11, "minute": 16}
